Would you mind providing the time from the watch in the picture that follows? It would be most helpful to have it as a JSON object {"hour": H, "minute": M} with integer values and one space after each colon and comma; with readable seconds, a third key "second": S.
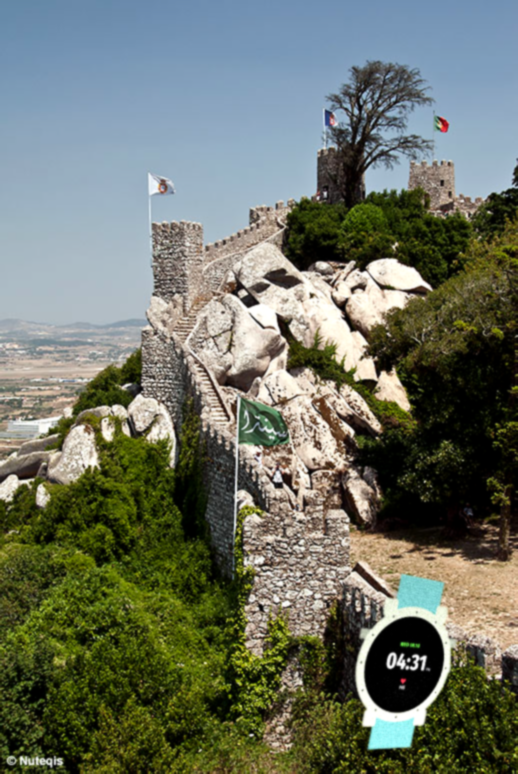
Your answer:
{"hour": 4, "minute": 31}
